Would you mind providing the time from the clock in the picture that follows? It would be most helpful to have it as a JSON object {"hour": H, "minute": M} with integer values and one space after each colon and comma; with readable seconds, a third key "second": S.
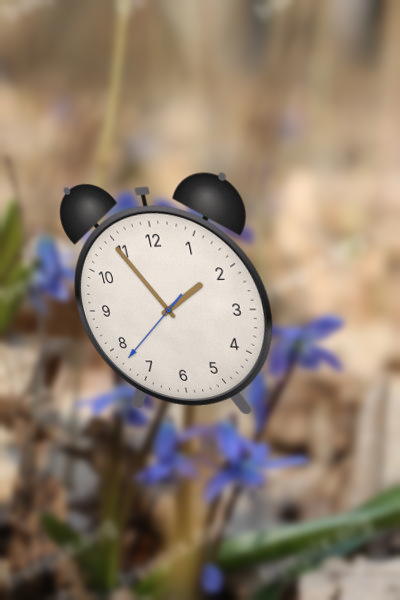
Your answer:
{"hour": 1, "minute": 54, "second": 38}
